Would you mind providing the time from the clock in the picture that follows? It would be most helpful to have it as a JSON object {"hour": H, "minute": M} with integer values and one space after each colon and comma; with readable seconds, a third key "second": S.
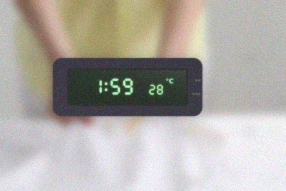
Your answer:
{"hour": 1, "minute": 59}
